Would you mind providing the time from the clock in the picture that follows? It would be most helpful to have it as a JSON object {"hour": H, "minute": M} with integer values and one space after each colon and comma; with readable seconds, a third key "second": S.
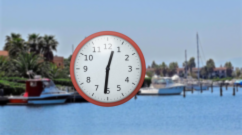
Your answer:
{"hour": 12, "minute": 31}
